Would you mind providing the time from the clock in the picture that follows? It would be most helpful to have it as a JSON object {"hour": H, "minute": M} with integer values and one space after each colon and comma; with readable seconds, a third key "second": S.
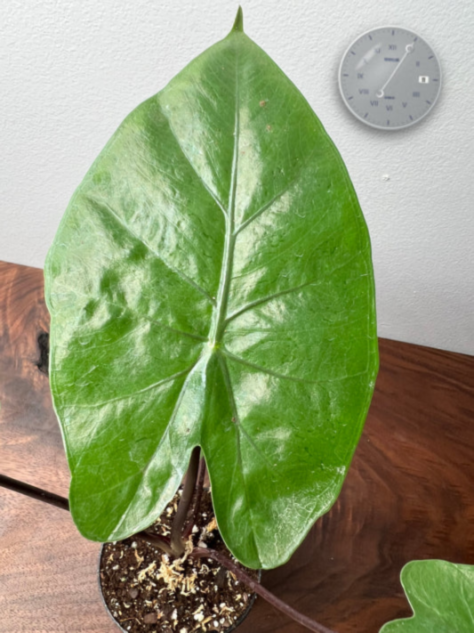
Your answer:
{"hour": 7, "minute": 5}
